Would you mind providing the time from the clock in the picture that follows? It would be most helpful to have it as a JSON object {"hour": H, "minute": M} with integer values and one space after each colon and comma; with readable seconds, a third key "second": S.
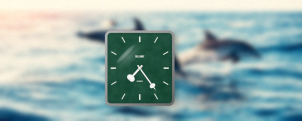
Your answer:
{"hour": 7, "minute": 24}
